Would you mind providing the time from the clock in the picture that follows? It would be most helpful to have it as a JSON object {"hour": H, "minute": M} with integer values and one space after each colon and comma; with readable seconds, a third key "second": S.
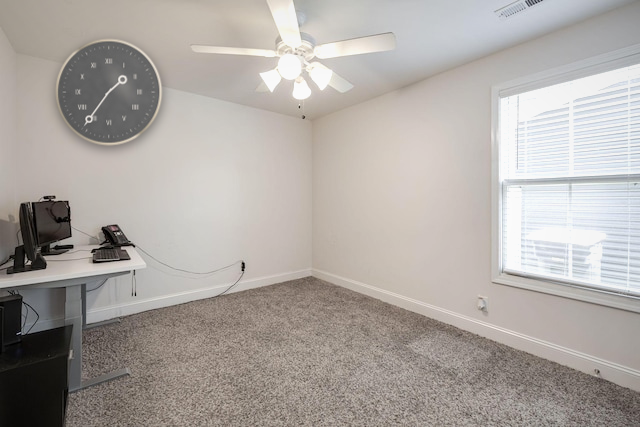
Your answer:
{"hour": 1, "minute": 36}
